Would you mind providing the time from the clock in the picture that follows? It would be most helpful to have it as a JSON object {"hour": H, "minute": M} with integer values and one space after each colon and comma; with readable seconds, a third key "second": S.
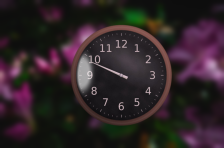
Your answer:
{"hour": 9, "minute": 49}
